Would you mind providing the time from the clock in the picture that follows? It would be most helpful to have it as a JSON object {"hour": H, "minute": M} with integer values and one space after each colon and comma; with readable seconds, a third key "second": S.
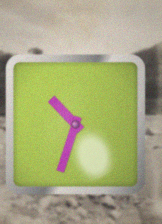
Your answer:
{"hour": 10, "minute": 33}
